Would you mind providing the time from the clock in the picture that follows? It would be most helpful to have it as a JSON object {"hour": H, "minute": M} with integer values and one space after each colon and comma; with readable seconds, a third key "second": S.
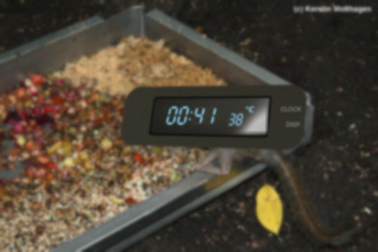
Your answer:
{"hour": 0, "minute": 41}
